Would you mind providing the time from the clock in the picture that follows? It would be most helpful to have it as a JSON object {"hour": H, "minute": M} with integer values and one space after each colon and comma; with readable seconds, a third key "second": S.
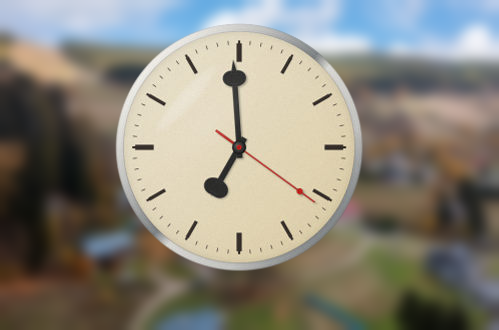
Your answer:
{"hour": 6, "minute": 59, "second": 21}
